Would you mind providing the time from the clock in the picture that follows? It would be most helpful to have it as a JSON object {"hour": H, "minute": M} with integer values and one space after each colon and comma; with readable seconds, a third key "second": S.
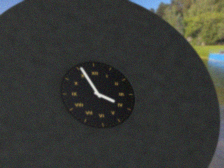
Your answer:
{"hour": 3, "minute": 56}
